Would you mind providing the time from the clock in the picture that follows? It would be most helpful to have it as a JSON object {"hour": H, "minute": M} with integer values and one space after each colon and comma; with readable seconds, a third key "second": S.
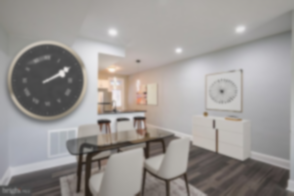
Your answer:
{"hour": 2, "minute": 10}
